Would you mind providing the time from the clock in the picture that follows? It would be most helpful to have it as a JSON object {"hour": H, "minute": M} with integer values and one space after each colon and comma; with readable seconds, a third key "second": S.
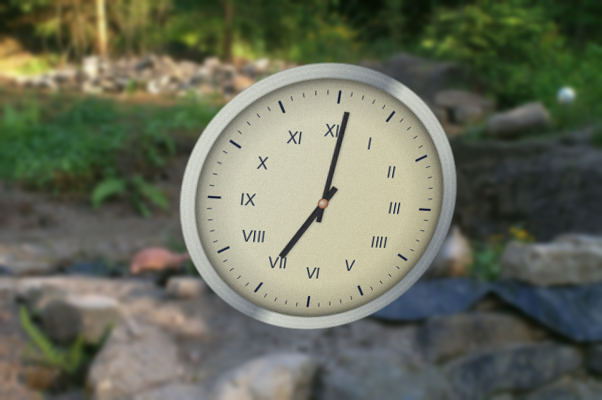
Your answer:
{"hour": 7, "minute": 1}
